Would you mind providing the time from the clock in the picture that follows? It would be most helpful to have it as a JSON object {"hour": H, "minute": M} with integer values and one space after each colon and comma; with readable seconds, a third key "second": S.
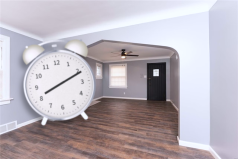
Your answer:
{"hour": 8, "minute": 11}
